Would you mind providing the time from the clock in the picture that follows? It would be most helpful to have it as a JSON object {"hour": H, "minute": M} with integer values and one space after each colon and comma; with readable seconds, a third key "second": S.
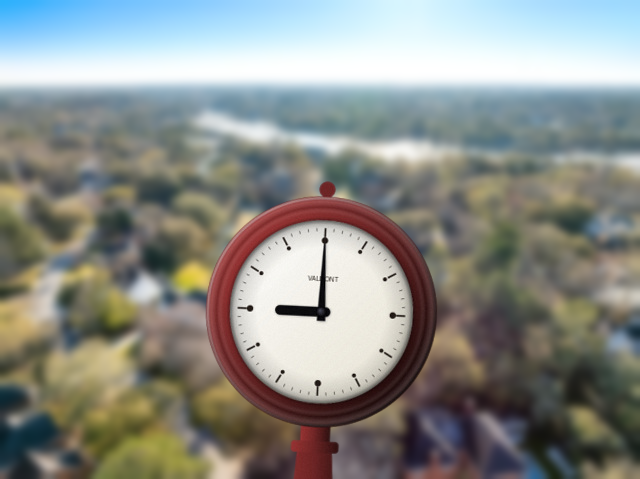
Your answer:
{"hour": 9, "minute": 0}
